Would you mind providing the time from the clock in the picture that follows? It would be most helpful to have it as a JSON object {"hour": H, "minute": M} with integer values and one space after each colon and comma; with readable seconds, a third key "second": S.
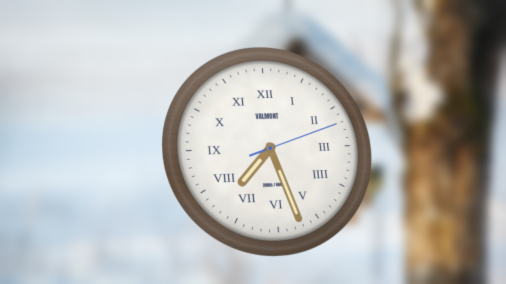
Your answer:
{"hour": 7, "minute": 27, "second": 12}
